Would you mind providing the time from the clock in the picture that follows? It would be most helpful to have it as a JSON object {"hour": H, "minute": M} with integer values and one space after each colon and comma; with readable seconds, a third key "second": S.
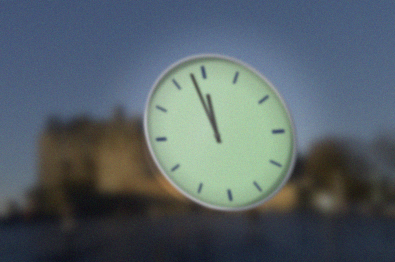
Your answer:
{"hour": 11, "minute": 58}
